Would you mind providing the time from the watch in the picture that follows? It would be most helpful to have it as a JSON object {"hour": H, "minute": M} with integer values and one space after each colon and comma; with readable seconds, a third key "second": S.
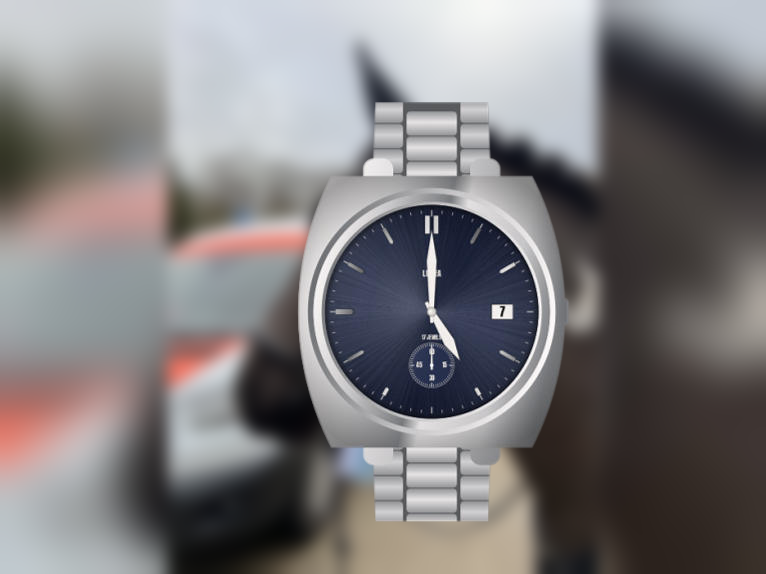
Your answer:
{"hour": 5, "minute": 0}
